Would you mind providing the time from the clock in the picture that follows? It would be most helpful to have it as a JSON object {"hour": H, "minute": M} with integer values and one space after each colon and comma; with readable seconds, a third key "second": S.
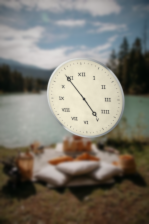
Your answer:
{"hour": 4, "minute": 54}
